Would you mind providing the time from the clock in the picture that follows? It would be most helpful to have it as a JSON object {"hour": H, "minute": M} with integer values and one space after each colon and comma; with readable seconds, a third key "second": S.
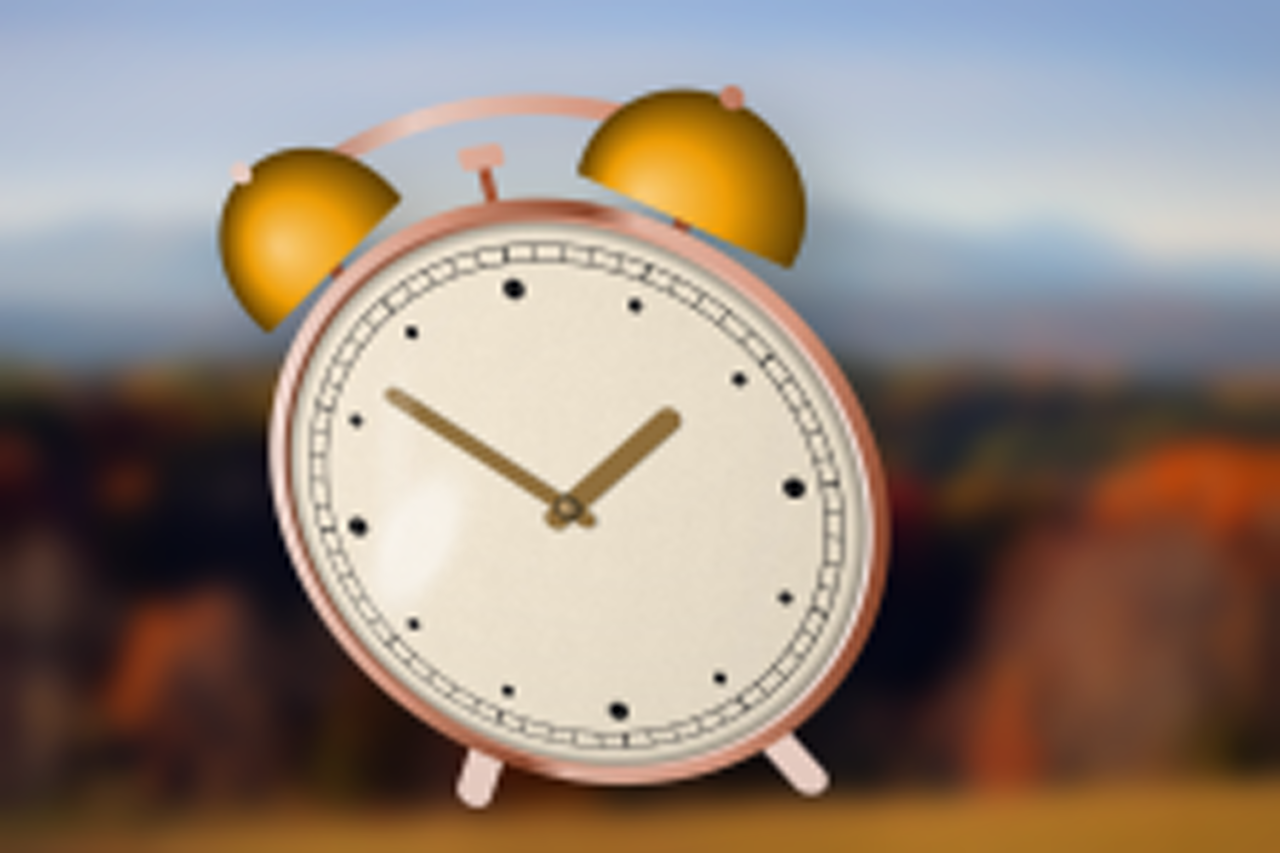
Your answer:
{"hour": 1, "minute": 52}
